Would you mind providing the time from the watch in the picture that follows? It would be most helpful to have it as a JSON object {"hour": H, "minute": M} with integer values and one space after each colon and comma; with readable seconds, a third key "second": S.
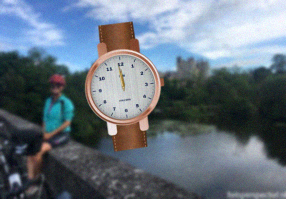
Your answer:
{"hour": 11, "minute": 59}
